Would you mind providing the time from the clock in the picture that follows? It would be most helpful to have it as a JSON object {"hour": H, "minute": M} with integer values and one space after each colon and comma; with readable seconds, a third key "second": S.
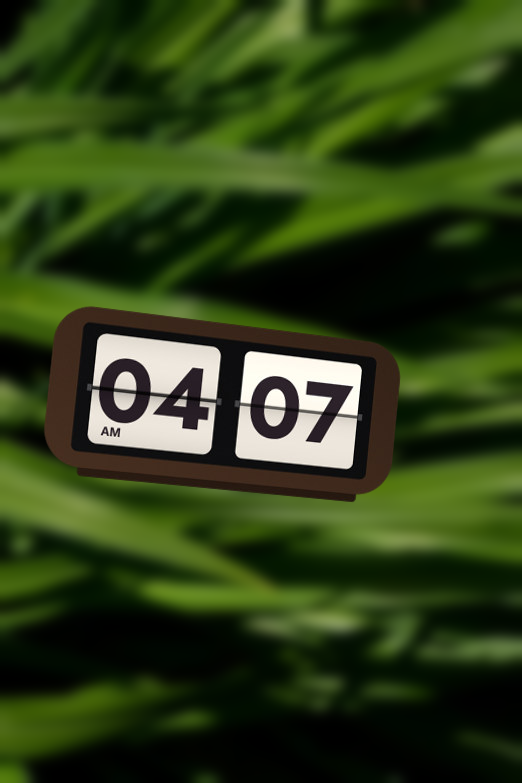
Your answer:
{"hour": 4, "minute": 7}
